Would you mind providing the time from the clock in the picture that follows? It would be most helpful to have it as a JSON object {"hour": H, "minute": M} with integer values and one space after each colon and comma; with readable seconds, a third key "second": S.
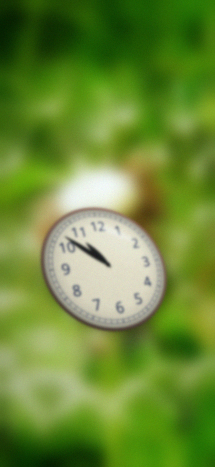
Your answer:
{"hour": 10, "minute": 52}
